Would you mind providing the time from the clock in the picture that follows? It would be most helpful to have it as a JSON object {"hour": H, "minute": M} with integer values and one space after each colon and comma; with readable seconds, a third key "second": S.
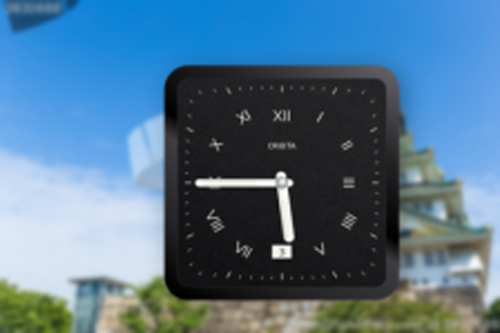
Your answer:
{"hour": 5, "minute": 45}
